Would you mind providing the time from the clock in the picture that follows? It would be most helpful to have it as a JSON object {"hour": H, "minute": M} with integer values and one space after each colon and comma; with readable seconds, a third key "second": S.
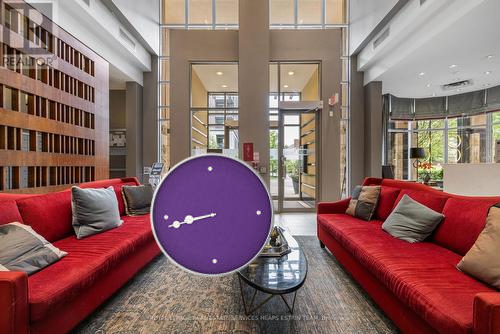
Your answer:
{"hour": 8, "minute": 43}
